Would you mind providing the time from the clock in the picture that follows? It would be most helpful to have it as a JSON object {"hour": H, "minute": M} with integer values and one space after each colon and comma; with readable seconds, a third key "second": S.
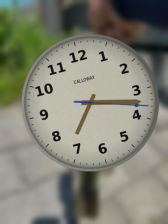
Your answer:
{"hour": 7, "minute": 17, "second": 18}
